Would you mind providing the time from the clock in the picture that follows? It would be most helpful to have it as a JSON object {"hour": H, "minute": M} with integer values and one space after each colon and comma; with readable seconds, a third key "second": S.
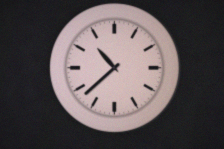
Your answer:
{"hour": 10, "minute": 38}
